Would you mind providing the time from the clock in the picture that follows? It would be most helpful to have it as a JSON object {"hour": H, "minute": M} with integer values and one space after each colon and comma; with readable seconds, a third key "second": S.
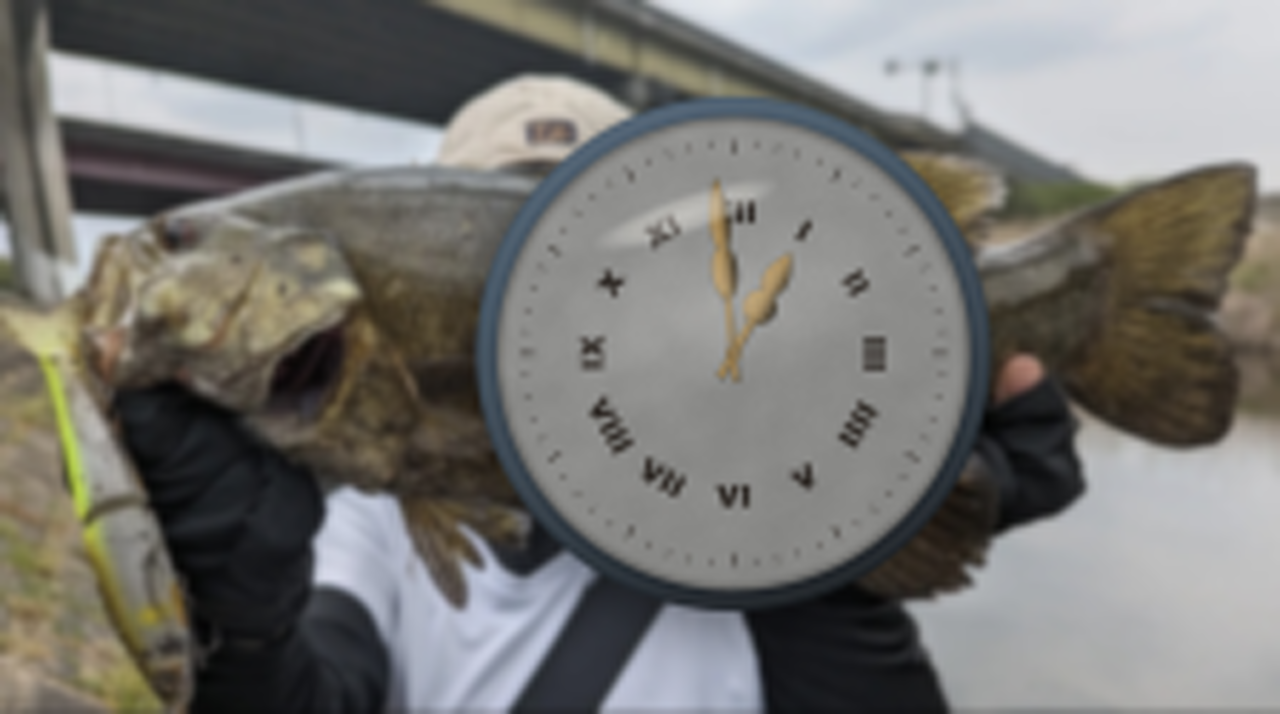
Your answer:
{"hour": 12, "minute": 59}
